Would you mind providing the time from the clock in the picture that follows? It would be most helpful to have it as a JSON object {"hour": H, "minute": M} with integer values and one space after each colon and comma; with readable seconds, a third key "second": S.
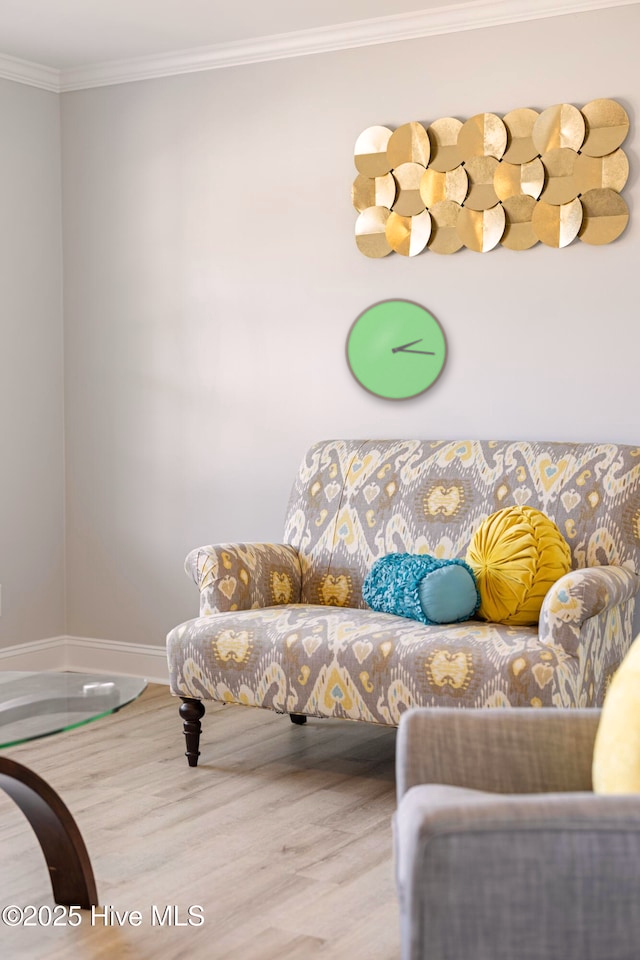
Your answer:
{"hour": 2, "minute": 16}
